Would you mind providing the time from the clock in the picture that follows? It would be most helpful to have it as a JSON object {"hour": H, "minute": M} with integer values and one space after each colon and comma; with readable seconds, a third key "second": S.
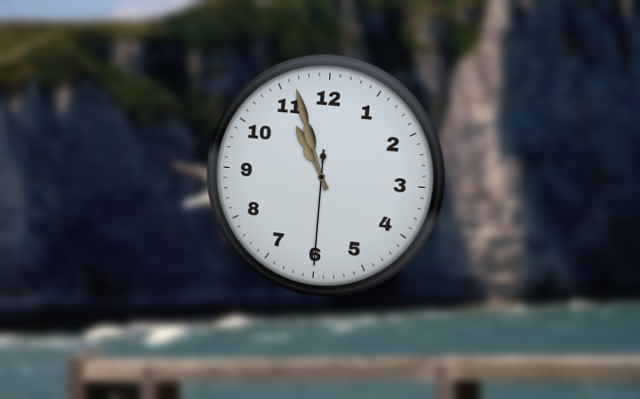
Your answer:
{"hour": 10, "minute": 56, "second": 30}
